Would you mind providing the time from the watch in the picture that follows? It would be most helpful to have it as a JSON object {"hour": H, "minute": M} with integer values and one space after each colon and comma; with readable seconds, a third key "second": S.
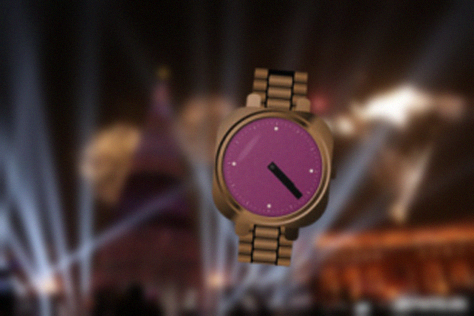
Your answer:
{"hour": 4, "minute": 22}
